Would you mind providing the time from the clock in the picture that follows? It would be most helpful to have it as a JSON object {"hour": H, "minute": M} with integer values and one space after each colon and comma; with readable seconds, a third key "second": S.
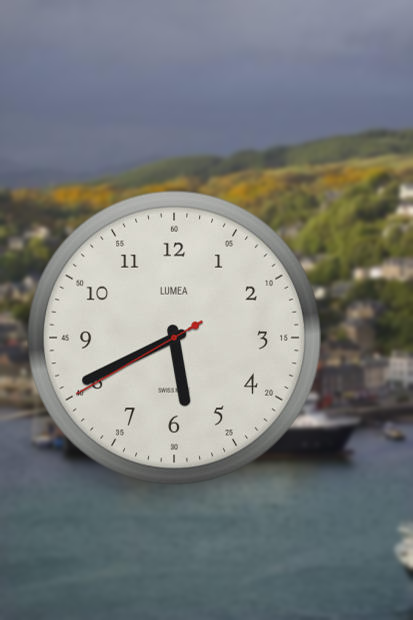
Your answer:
{"hour": 5, "minute": 40, "second": 40}
